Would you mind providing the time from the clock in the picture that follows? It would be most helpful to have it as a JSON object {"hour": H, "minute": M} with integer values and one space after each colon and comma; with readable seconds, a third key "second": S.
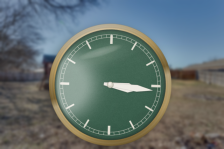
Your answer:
{"hour": 3, "minute": 16}
